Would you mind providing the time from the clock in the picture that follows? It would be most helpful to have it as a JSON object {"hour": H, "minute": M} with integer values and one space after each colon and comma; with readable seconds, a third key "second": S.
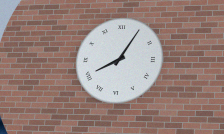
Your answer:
{"hour": 8, "minute": 5}
